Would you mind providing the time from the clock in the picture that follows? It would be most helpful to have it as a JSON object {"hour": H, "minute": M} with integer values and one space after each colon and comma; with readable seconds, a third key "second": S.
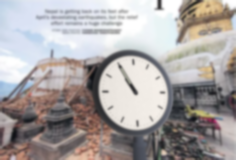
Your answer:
{"hour": 10, "minute": 55}
